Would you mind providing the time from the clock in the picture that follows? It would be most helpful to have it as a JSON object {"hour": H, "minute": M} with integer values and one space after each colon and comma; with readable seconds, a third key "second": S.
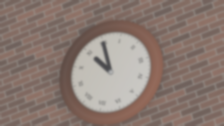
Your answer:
{"hour": 11, "minute": 0}
